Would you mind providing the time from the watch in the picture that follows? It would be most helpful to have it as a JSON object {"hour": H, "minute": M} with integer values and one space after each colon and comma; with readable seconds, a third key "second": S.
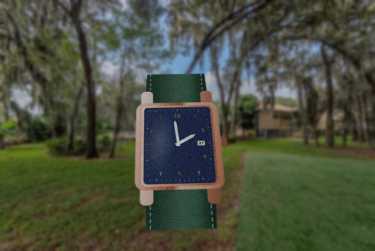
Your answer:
{"hour": 1, "minute": 59}
